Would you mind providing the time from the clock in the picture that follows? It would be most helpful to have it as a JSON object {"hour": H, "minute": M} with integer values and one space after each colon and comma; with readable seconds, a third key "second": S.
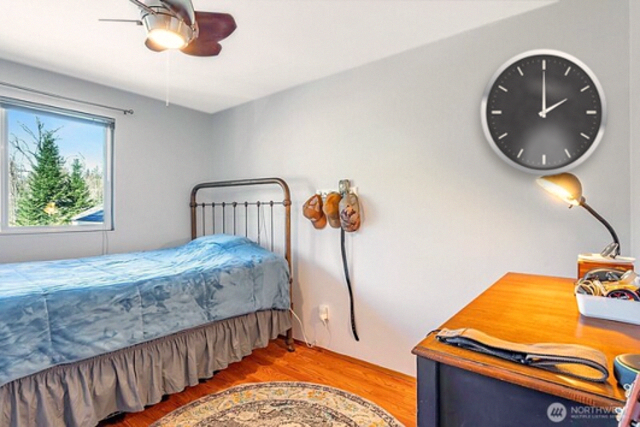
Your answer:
{"hour": 2, "minute": 0}
